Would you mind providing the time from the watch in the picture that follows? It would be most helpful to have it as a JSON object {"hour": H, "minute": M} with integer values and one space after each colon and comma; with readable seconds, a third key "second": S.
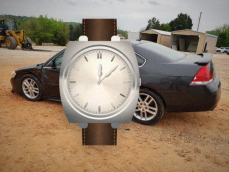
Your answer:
{"hour": 12, "minute": 8}
